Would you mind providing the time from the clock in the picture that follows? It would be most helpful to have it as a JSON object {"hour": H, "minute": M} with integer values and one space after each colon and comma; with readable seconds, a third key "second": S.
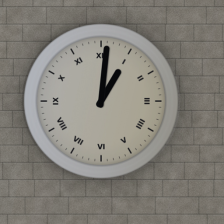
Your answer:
{"hour": 1, "minute": 1}
